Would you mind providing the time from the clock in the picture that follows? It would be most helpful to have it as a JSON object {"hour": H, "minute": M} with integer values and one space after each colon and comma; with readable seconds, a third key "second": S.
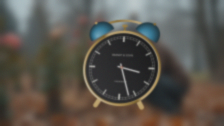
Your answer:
{"hour": 3, "minute": 27}
